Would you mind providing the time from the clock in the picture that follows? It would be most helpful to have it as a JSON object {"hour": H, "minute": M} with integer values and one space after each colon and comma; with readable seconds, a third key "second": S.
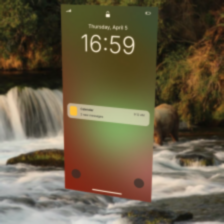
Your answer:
{"hour": 16, "minute": 59}
